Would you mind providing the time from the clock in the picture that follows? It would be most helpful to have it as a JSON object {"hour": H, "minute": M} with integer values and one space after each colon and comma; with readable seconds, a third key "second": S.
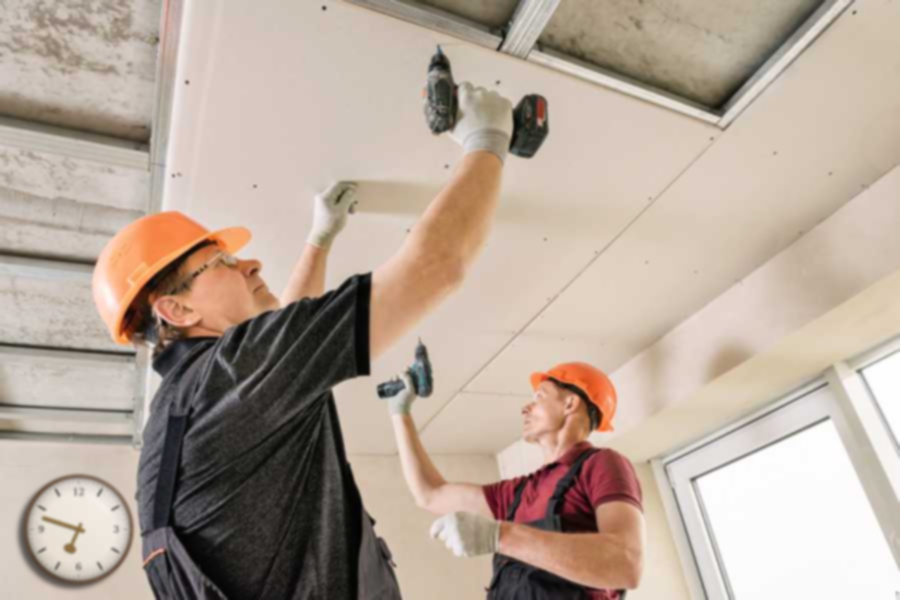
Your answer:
{"hour": 6, "minute": 48}
